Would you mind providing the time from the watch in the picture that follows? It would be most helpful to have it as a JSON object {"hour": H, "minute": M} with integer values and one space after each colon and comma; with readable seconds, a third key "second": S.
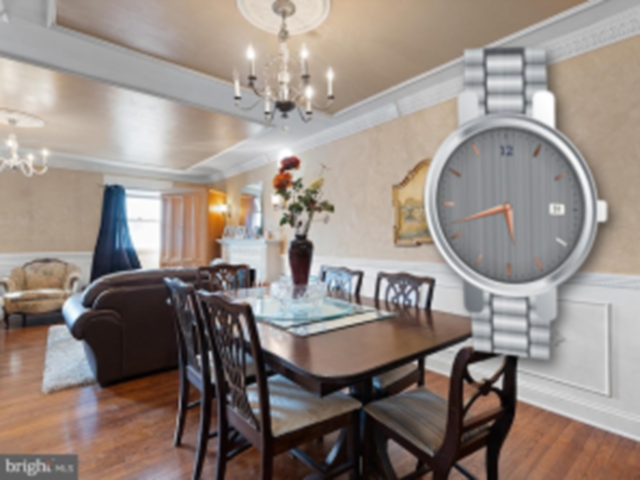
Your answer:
{"hour": 5, "minute": 42}
